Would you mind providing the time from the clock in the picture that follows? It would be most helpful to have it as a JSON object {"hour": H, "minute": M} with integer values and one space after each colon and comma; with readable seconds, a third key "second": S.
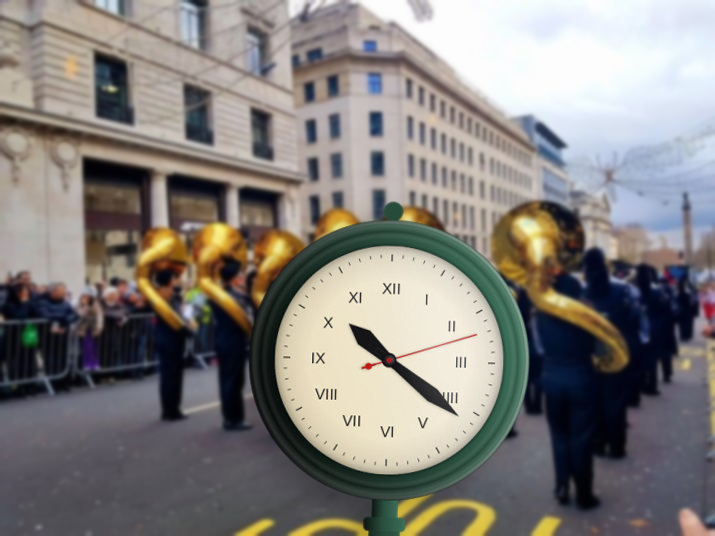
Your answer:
{"hour": 10, "minute": 21, "second": 12}
